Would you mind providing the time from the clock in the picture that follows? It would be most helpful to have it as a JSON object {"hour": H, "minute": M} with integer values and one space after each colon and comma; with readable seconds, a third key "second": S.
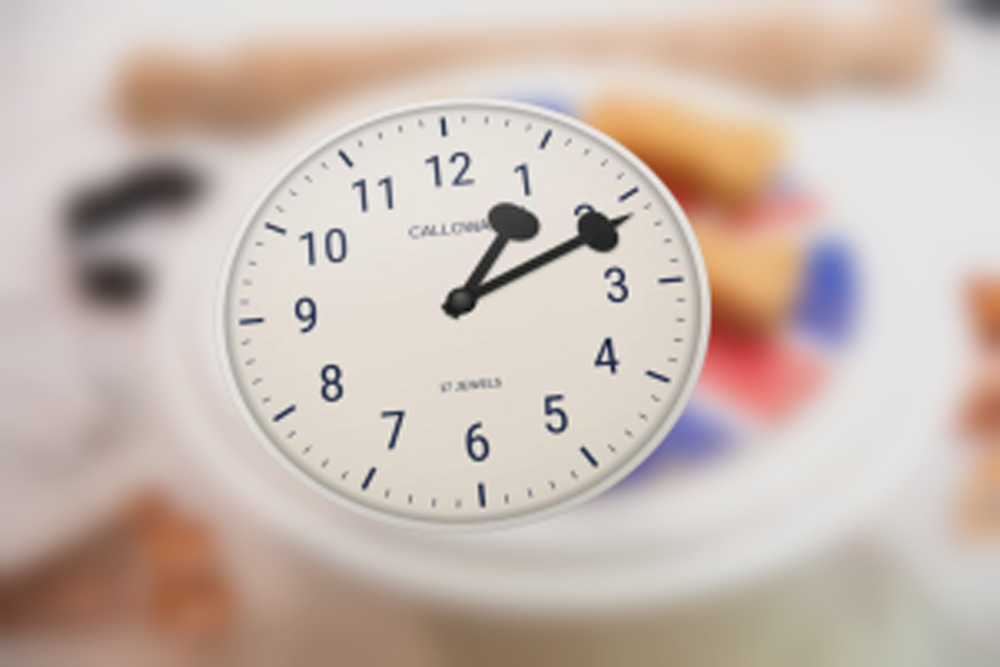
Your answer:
{"hour": 1, "minute": 11}
